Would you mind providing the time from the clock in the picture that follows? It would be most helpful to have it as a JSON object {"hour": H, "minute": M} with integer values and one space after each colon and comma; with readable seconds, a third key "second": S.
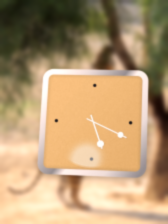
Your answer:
{"hour": 5, "minute": 19}
